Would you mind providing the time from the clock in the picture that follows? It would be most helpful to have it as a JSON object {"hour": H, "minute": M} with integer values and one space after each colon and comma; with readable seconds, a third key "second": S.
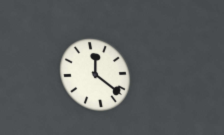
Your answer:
{"hour": 12, "minute": 22}
